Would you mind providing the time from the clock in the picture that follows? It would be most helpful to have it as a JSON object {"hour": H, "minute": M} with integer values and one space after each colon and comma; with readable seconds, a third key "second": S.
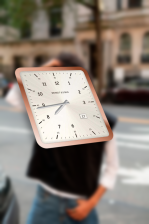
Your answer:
{"hour": 7, "minute": 44}
